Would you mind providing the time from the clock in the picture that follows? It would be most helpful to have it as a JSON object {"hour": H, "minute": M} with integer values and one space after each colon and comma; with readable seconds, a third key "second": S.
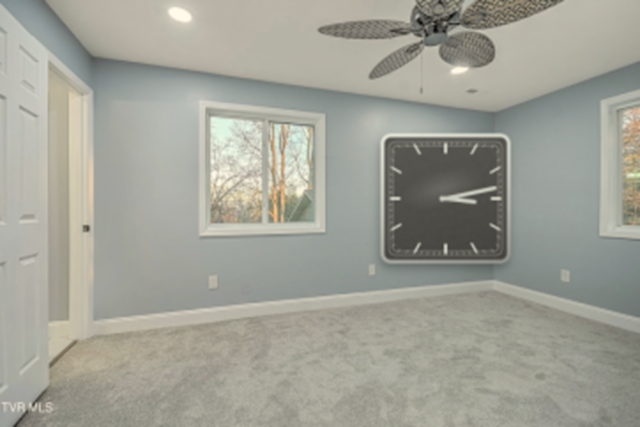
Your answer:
{"hour": 3, "minute": 13}
